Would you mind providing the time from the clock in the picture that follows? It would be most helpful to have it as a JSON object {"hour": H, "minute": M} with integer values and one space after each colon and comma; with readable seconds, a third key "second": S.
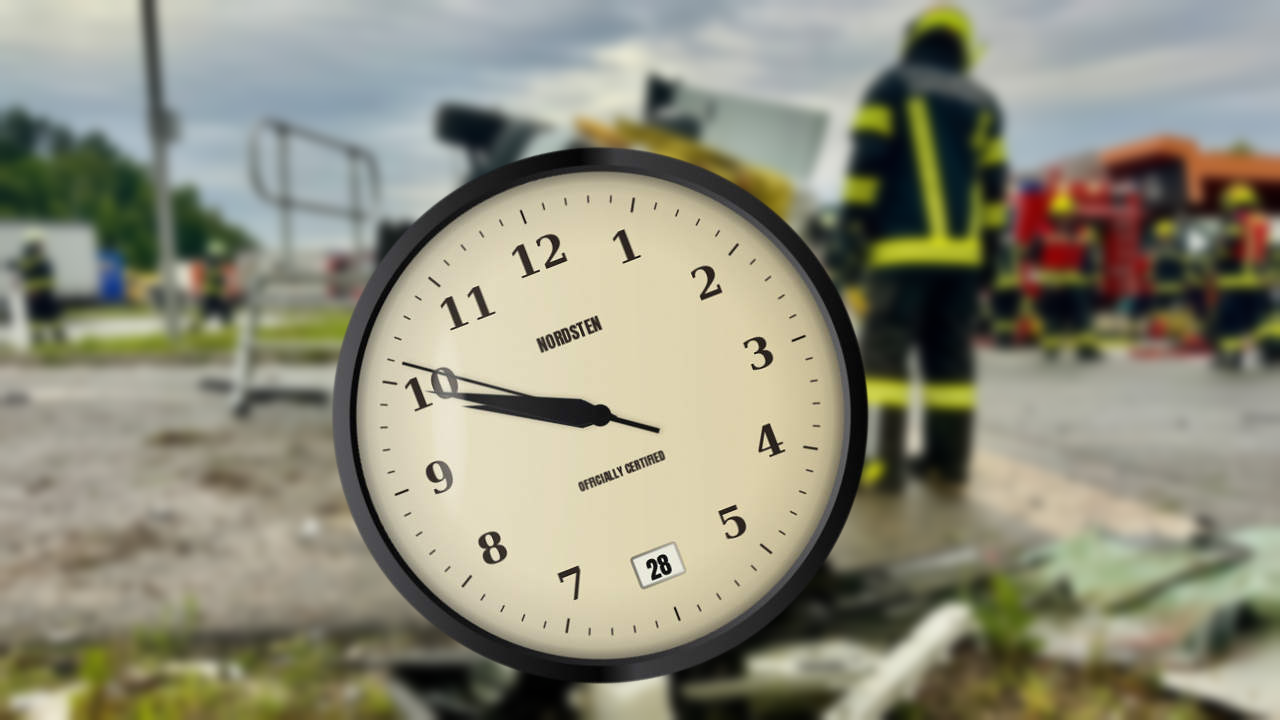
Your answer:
{"hour": 9, "minute": 49, "second": 51}
